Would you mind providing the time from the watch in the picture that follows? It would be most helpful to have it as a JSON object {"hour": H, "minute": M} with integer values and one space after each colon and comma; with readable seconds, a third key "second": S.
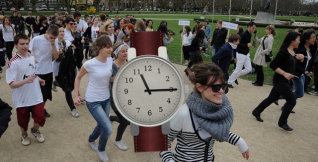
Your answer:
{"hour": 11, "minute": 15}
